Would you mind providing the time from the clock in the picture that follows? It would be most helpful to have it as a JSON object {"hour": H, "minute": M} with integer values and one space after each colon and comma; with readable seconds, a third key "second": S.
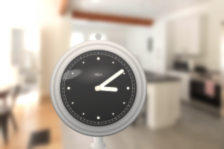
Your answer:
{"hour": 3, "minute": 9}
